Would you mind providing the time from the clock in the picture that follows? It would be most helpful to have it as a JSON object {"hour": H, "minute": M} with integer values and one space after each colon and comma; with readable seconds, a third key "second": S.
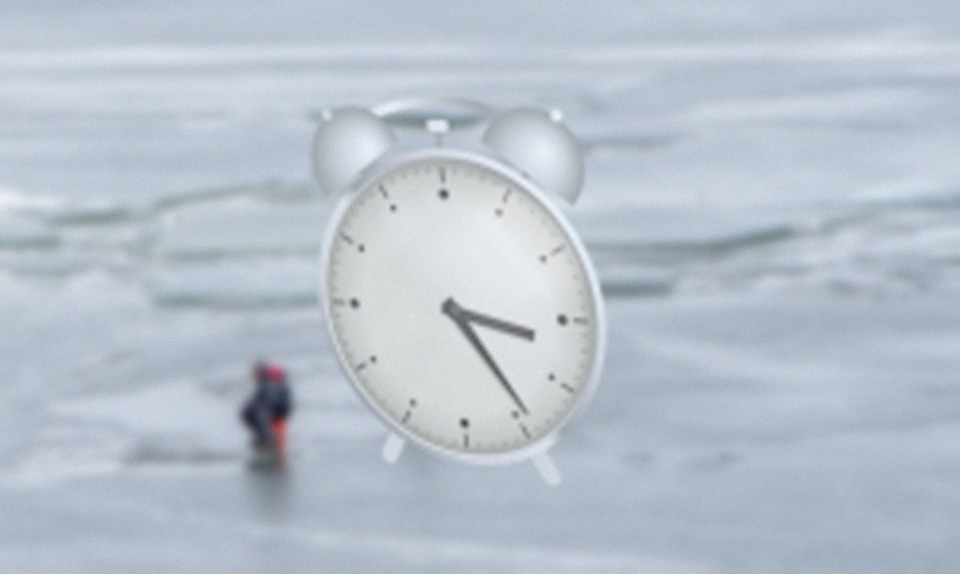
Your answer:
{"hour": 3, "minute": 24}
